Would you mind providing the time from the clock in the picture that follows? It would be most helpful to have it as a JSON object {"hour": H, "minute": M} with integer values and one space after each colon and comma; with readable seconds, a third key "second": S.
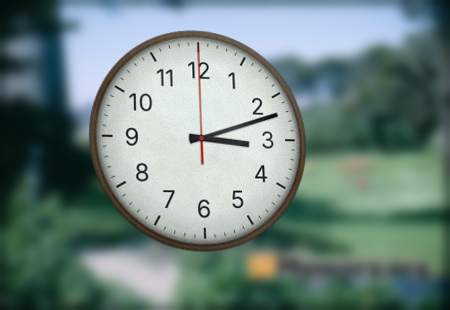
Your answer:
{"hour": 3, "minute": 12, "second": 0}
